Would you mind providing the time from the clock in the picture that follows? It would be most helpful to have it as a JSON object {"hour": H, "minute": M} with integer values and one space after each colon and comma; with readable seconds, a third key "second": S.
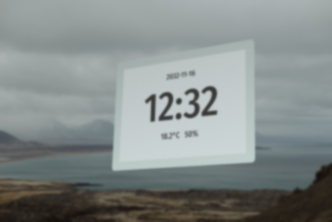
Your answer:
{"hour": 12, "minute": 32}
